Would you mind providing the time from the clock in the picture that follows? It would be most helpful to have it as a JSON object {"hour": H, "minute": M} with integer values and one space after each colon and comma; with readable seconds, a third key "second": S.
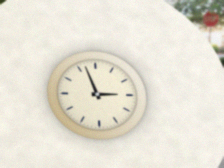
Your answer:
{"hour": 2, "minute": 57}
